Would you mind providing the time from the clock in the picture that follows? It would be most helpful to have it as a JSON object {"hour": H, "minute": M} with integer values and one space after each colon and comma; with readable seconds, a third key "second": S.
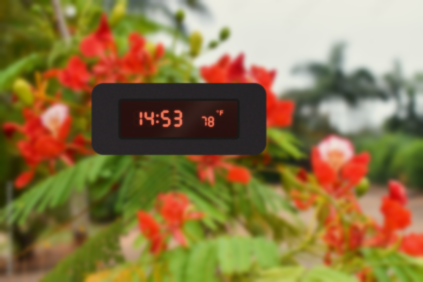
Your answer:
{"hour": 14, "minute": 53}
